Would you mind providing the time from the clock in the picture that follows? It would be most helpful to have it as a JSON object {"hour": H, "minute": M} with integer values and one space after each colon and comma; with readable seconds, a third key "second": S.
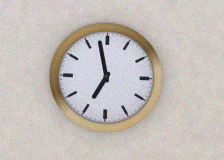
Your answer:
{"hour": 6, "minute": 58}
